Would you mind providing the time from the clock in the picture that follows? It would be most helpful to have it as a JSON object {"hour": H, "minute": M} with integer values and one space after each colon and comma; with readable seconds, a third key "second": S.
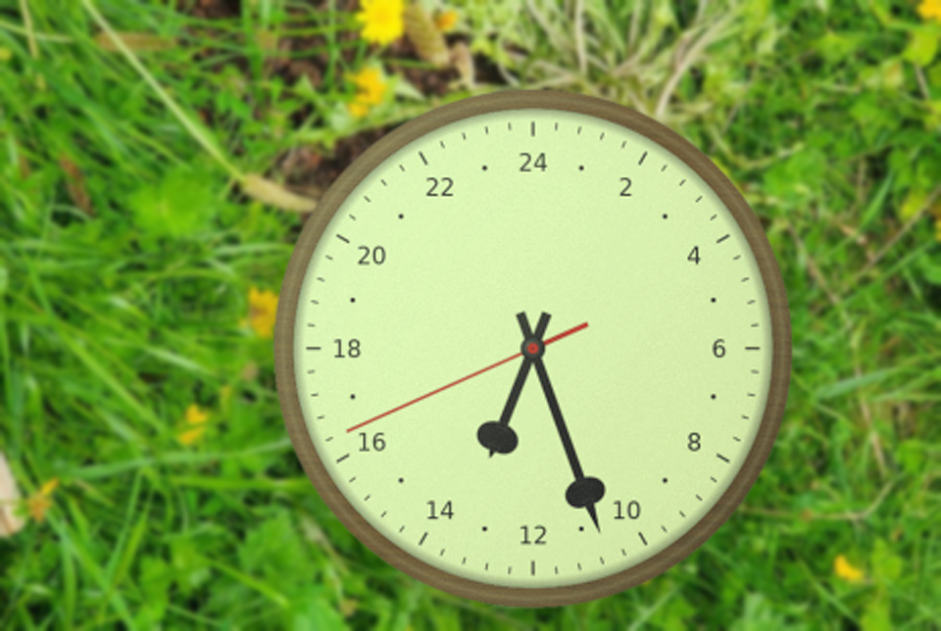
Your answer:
{"hour": 13, "minute": 26, "second": 41}
